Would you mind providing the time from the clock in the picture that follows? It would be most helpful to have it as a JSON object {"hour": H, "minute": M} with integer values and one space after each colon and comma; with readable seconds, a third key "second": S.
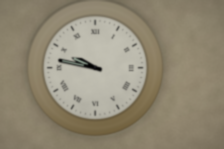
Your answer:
{"hour": 9, "minute": 47}
